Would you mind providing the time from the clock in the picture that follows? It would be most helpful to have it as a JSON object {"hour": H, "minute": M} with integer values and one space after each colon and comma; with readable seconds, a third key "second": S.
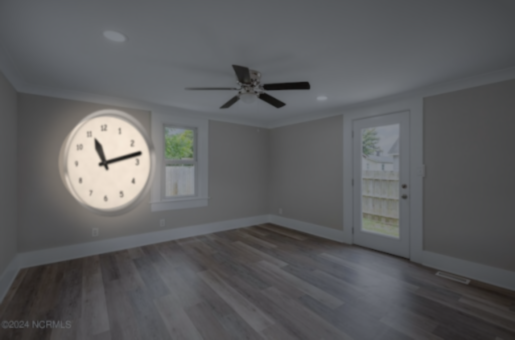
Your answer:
{"hour": 11, "minute": 13}
